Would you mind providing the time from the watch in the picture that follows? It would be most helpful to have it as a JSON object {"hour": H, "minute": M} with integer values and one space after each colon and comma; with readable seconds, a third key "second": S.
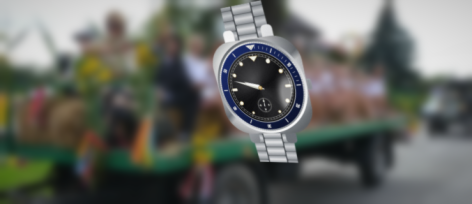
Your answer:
{"hour": 9, "minute": 48}
